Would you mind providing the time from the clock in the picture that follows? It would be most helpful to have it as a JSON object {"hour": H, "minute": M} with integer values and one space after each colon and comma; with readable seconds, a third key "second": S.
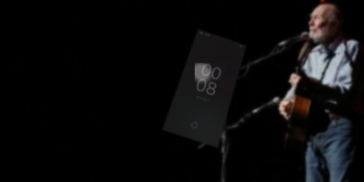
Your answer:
{"hour": 0, "minute": 8}
